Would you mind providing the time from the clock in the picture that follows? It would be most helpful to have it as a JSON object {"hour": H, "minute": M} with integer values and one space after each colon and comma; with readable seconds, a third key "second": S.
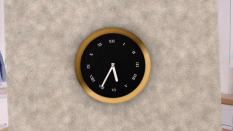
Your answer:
{"hour": 5, "minute": 35}
